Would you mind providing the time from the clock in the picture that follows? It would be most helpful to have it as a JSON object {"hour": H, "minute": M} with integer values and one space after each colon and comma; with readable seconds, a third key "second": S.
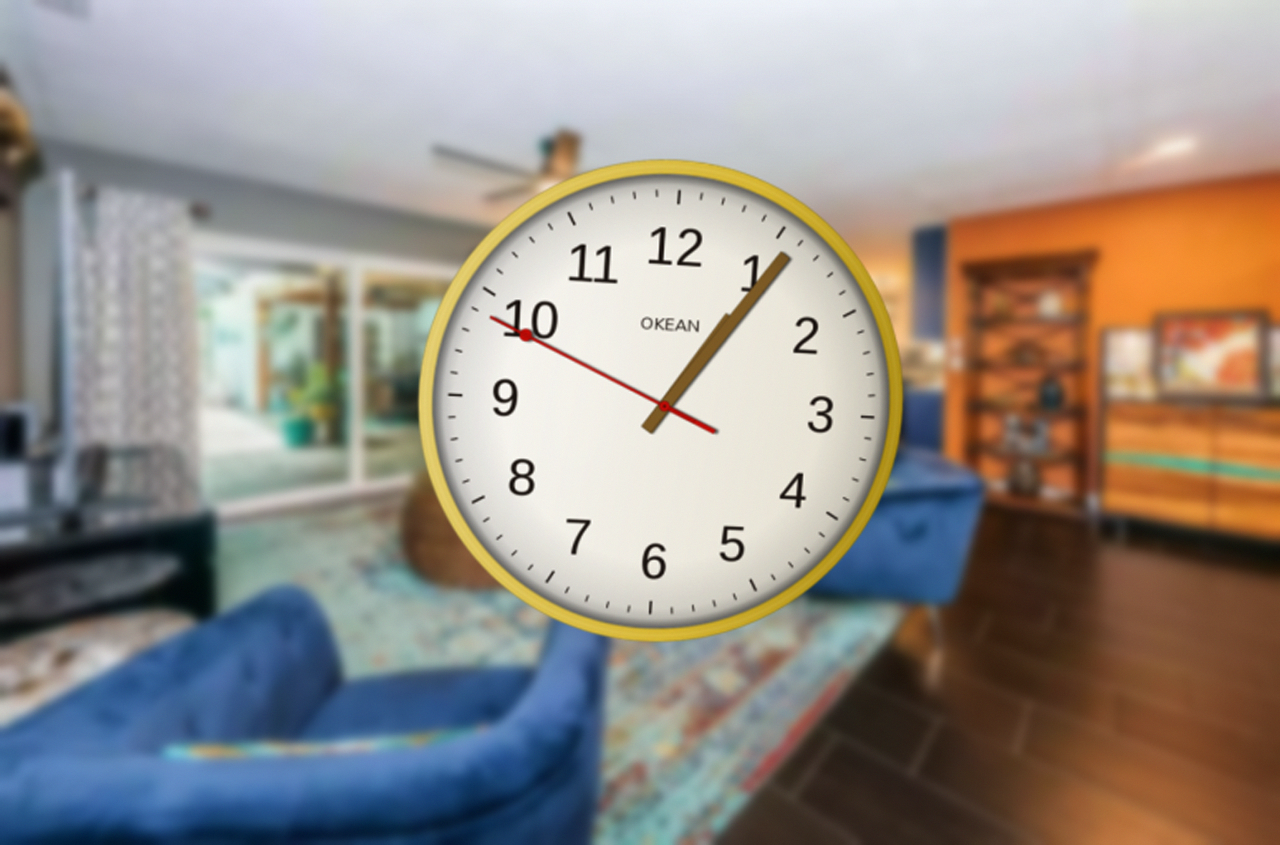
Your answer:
{"hour": 1, "minute": 5, "second": 49}
